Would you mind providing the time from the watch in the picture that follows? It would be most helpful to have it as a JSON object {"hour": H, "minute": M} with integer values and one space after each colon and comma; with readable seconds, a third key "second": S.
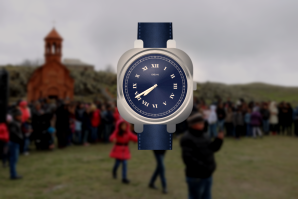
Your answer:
{"hour": 7, "minute": 40}
